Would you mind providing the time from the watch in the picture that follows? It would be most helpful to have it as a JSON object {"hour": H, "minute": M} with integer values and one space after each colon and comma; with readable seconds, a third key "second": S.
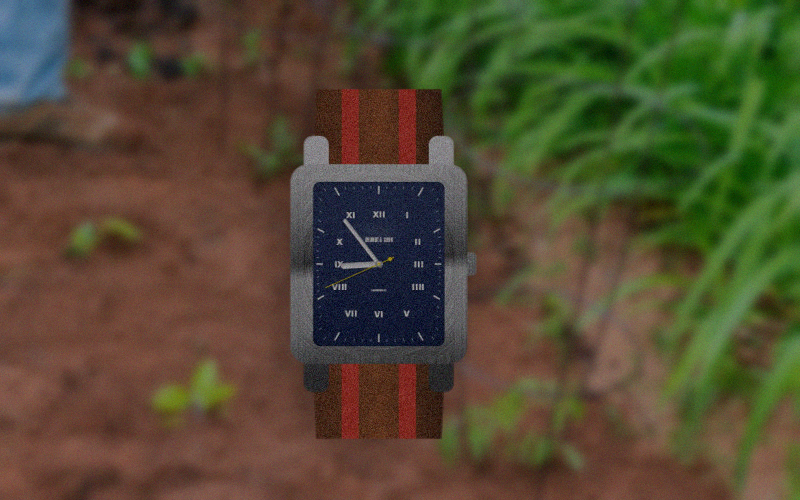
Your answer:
{"hour": 8, "minute": 53, "second": 41}
